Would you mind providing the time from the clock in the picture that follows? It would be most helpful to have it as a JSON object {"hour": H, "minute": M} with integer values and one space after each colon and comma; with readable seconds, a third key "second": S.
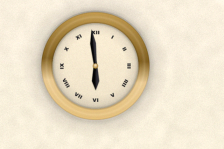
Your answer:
{"hour": 5, "minute": 59}
